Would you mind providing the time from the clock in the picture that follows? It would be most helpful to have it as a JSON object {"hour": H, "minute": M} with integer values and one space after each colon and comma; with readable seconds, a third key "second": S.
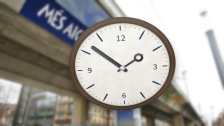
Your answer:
{"hour": 1, "minute": 52}
